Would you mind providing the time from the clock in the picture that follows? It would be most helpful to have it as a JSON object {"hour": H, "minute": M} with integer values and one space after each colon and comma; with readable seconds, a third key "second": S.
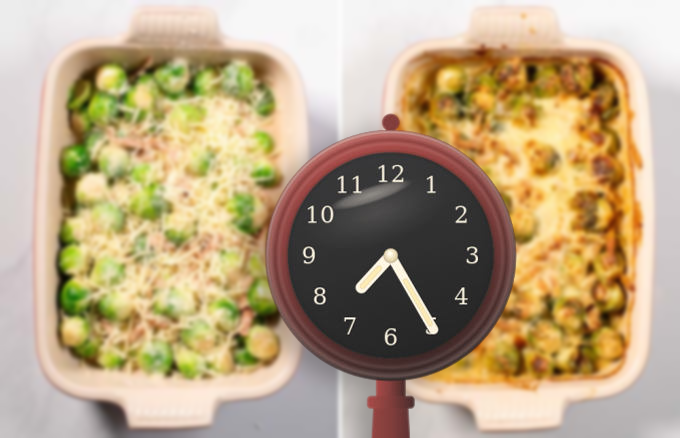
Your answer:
{"hour": 7, "minute": 25}
